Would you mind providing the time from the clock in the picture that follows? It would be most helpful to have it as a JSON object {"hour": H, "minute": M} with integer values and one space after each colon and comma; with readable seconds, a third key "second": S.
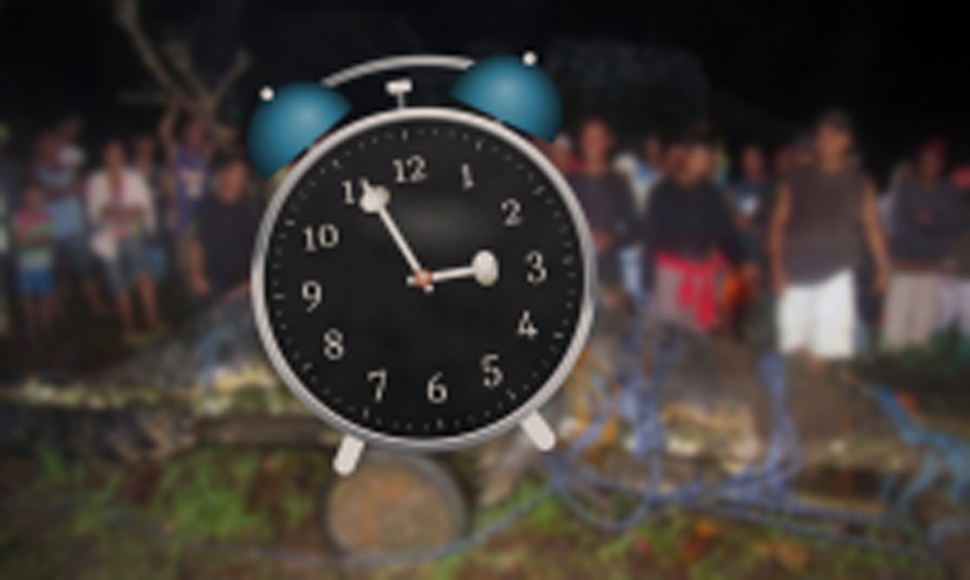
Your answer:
{"hour": 2, "minute": 56}
